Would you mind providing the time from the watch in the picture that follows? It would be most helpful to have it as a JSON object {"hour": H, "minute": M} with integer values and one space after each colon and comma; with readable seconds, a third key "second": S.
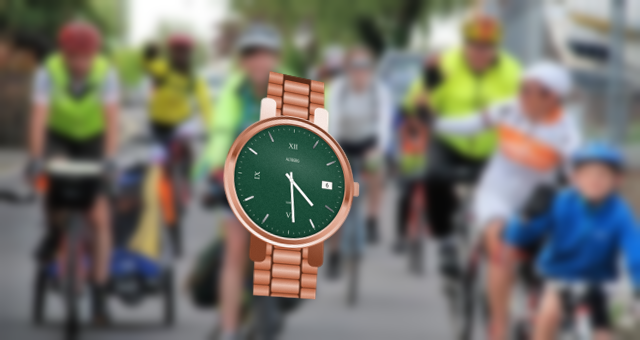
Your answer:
{"hour": 4, "minute": 29}
